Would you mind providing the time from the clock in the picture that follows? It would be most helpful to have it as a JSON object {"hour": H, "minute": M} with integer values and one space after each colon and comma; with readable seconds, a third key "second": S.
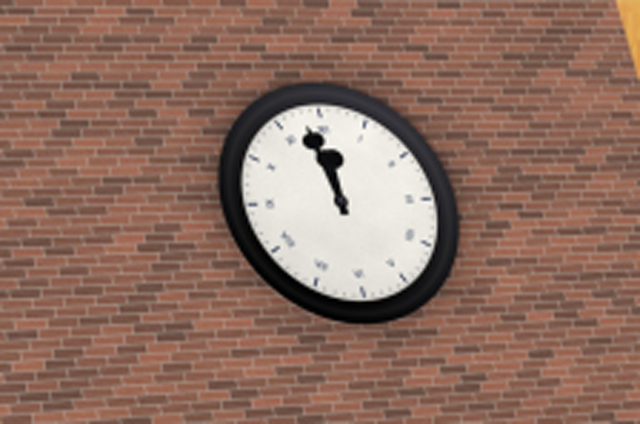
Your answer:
{"hour": 11, "minute": 58}
